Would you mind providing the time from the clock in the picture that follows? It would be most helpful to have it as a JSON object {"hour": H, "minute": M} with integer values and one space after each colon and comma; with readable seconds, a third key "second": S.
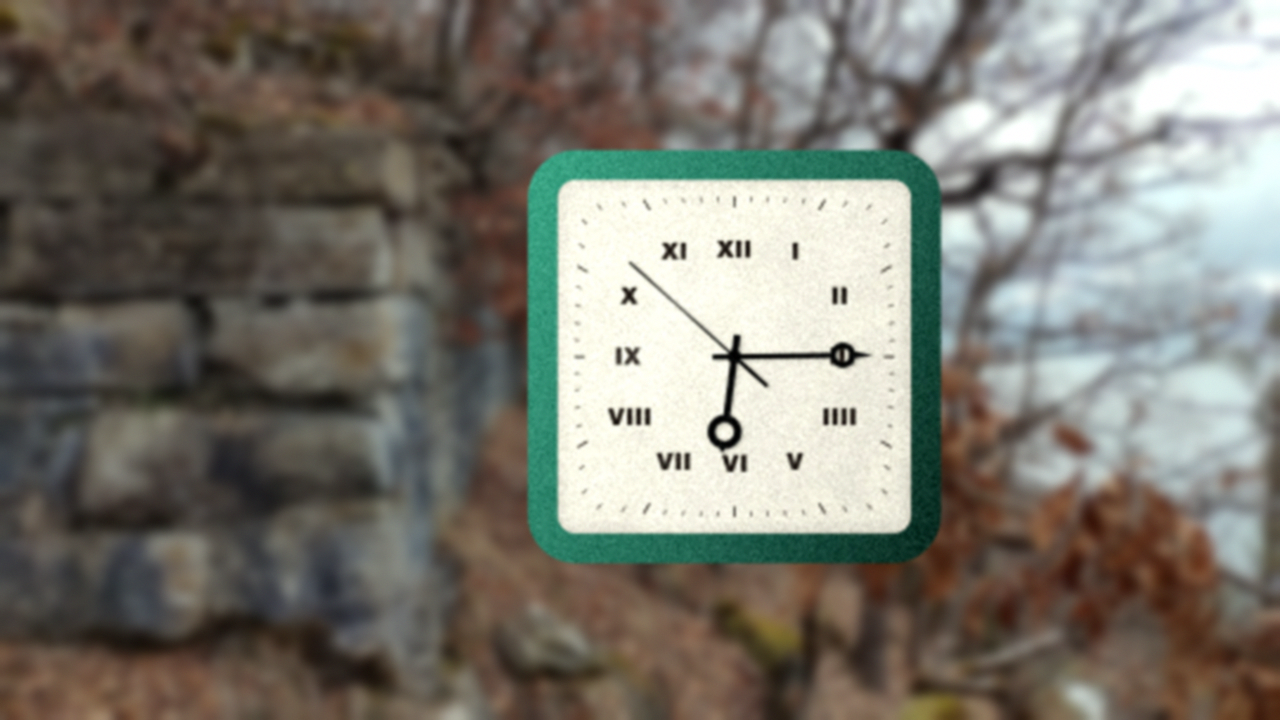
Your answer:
{"hour": 6, "minute": 14, "second": 52}
